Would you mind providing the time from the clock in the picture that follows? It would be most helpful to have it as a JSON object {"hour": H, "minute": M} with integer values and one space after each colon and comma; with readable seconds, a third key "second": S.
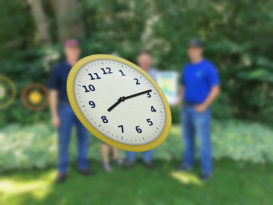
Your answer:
{"hour": 8, "minute": 14}
